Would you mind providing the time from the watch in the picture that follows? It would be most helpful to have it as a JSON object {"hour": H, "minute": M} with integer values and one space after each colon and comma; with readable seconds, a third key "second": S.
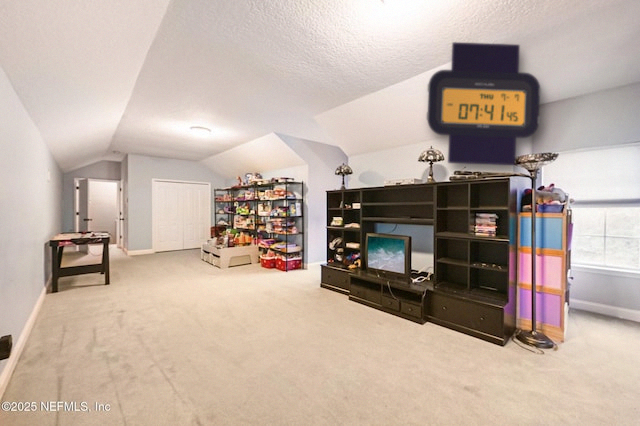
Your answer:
{"hour": 7, "minute": 41}
